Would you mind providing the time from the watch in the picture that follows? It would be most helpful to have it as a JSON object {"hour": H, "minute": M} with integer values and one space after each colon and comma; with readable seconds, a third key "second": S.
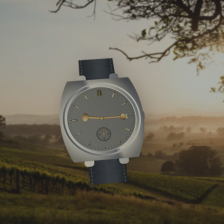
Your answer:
{"hour": 9, "minute": 15}
